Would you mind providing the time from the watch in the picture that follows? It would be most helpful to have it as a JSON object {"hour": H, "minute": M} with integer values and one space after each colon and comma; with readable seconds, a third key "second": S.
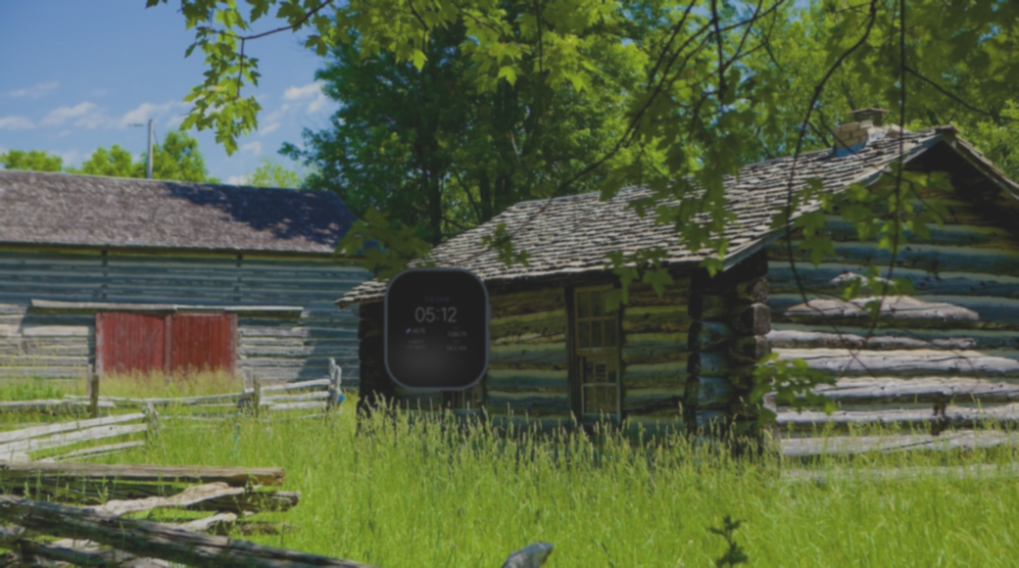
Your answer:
{"hour": 5, "minute": 12}
